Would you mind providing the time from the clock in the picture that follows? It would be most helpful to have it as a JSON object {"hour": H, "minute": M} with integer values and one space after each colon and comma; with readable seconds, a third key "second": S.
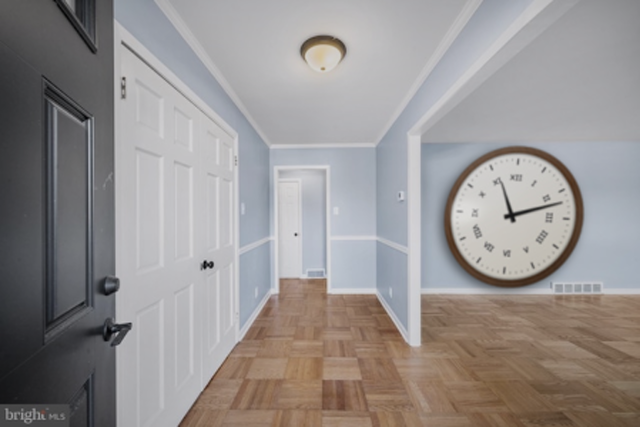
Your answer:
{"hour": 11, "minute": 12}
